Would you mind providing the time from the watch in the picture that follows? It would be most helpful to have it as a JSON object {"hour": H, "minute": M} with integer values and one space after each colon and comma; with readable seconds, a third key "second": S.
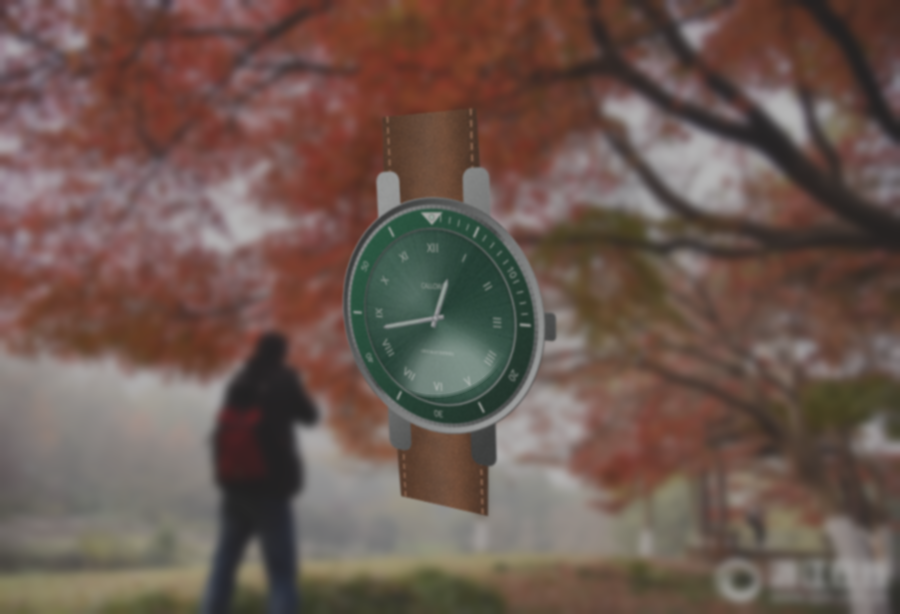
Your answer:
{"hour": 12, "minute": 43}
